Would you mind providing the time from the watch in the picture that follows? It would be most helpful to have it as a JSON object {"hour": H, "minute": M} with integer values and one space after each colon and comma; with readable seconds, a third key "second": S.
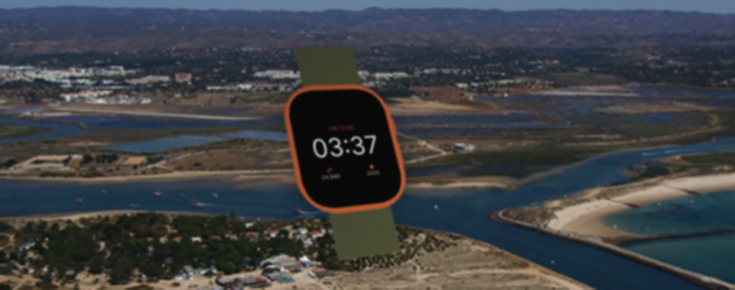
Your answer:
{"hour": 3, "minute": 37}
